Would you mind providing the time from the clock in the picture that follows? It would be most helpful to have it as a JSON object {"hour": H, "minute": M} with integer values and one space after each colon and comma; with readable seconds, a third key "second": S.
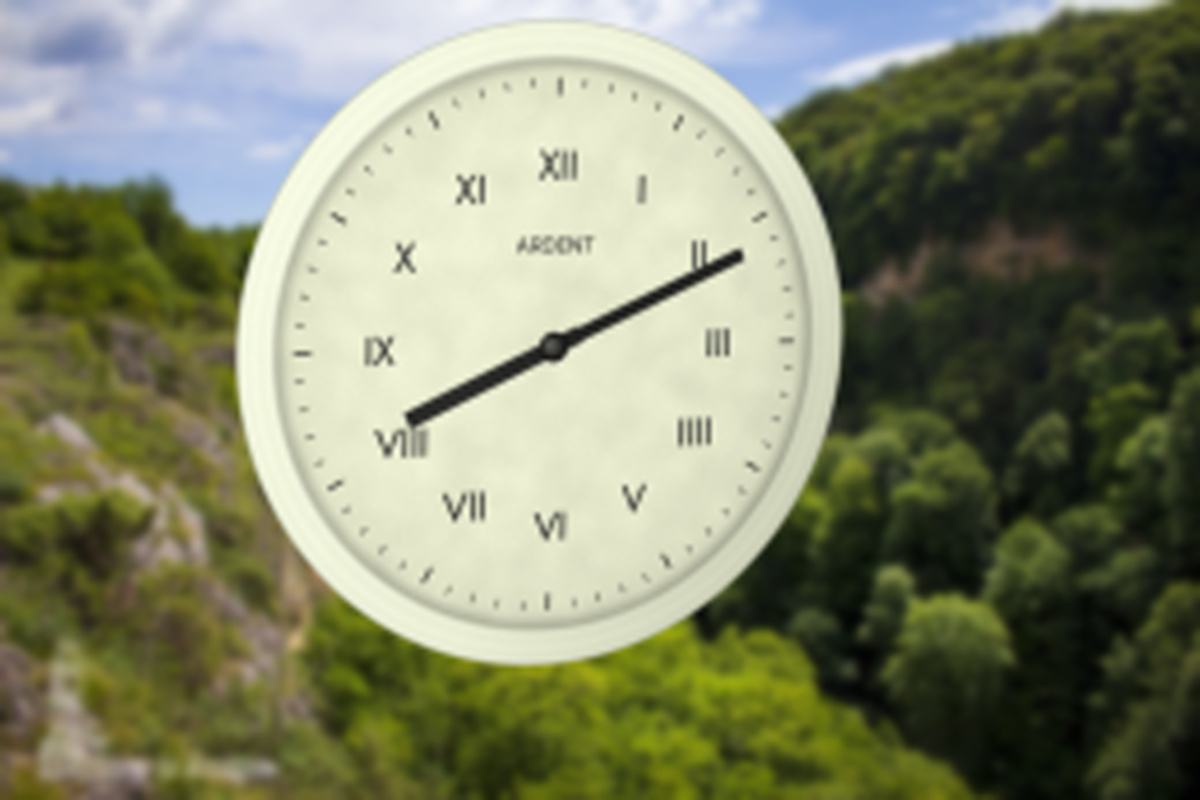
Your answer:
{"hour": 8, "minute": 11}
